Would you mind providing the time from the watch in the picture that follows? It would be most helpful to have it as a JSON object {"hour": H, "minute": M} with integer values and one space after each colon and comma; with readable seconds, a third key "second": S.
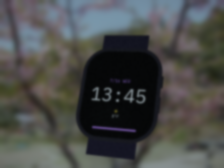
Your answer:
{"hour": 13, "minute": 45}
